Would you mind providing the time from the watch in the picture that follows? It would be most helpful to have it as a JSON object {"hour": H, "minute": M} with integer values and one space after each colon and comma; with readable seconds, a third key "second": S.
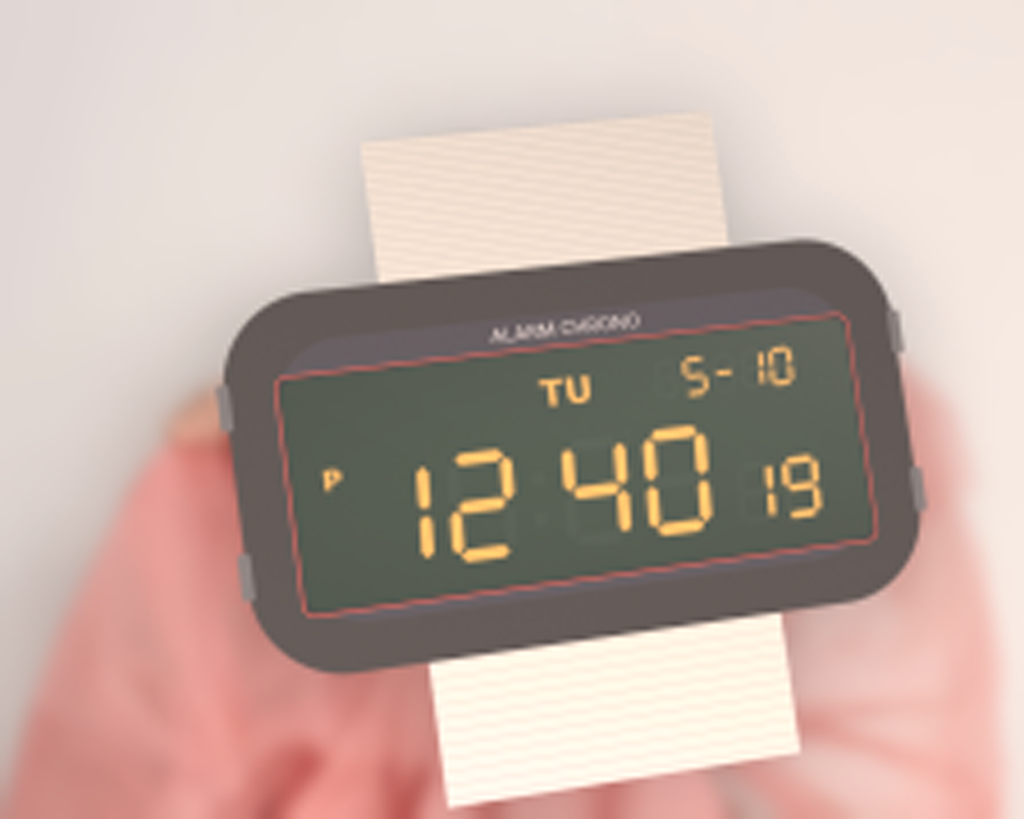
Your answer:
{"hour": 12, "minute": 40, "second": 19}
